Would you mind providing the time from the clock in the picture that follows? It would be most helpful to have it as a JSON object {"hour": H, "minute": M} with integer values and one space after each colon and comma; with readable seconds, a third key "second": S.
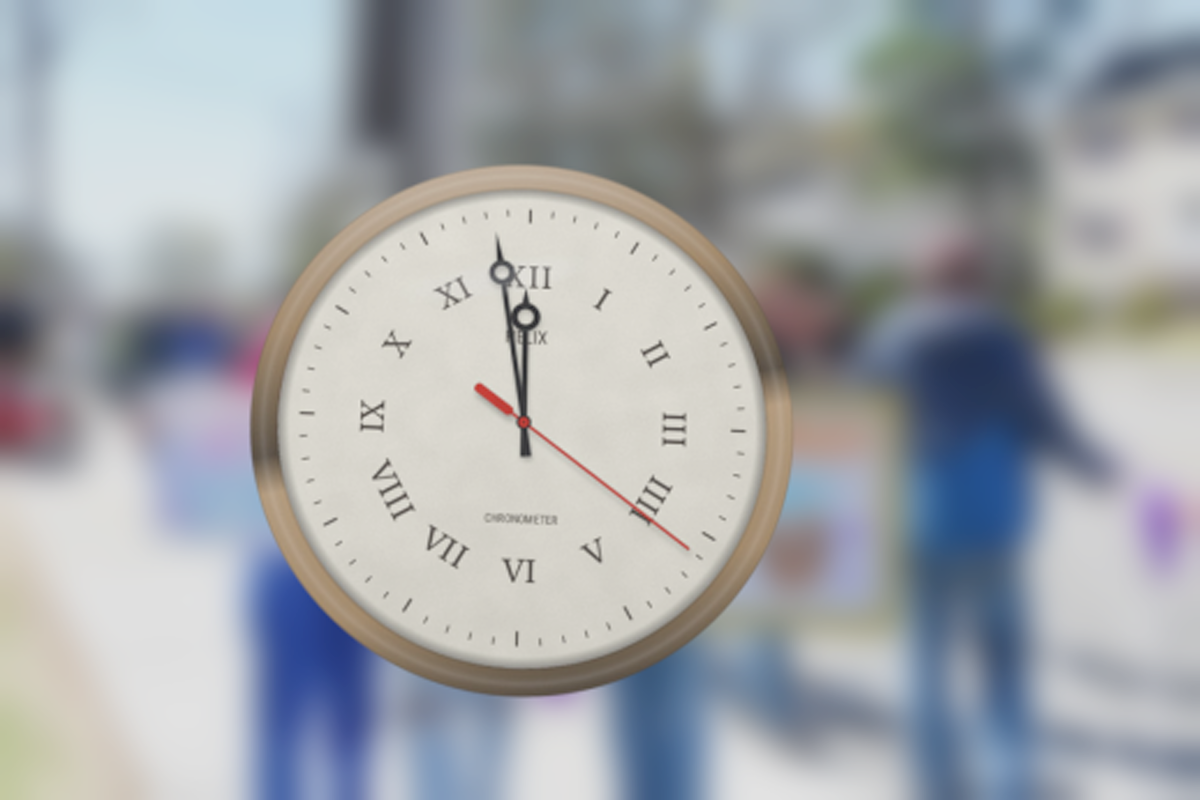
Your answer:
{"hour": 11, "minute": 58, "second": 21}
